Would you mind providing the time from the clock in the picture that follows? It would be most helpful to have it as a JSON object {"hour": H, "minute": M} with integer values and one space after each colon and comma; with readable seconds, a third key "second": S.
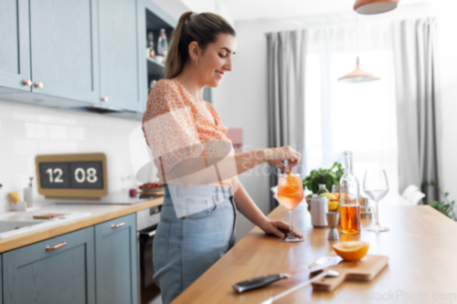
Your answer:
{"hour": 12, "minute": 8}
